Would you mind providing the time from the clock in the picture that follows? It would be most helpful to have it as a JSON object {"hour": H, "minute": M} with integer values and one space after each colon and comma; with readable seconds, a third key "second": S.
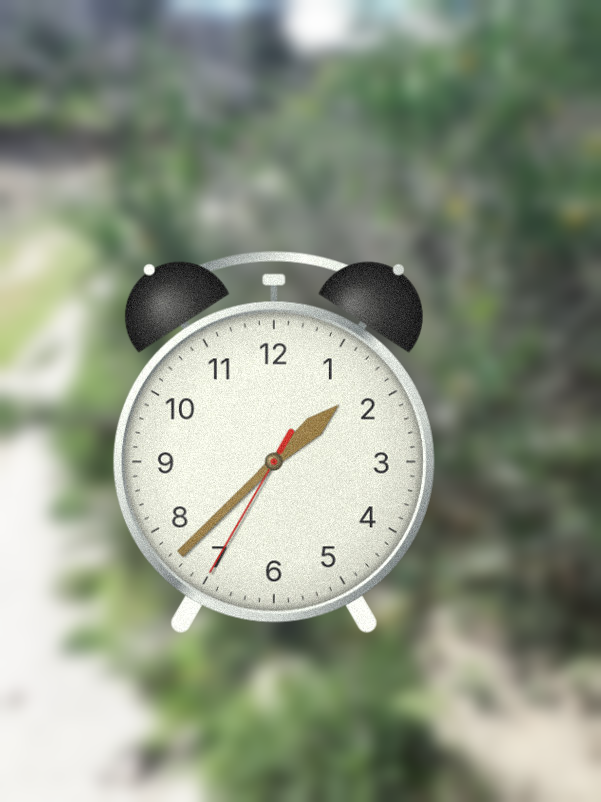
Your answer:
{"hour": 1, "minute": 37, "second": 35}
